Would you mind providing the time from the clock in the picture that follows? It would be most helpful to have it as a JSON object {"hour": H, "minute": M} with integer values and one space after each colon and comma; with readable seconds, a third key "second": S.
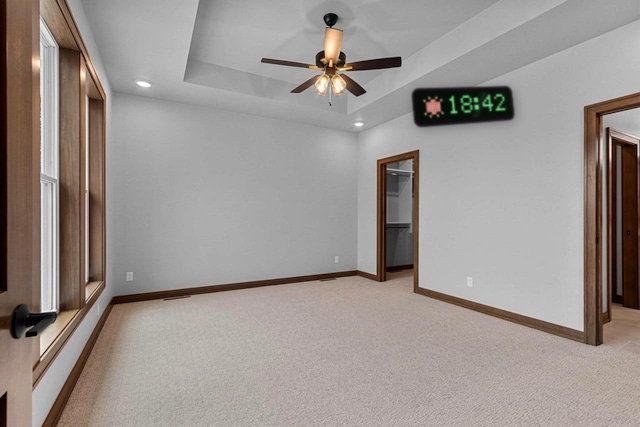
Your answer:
{"hour": 18, "minute": 42}
